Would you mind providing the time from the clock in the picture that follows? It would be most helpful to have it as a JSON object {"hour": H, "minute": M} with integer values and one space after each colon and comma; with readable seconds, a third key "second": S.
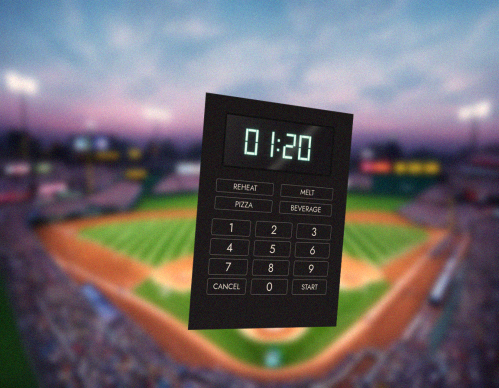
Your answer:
{"hour": 1, "minute": 20}
